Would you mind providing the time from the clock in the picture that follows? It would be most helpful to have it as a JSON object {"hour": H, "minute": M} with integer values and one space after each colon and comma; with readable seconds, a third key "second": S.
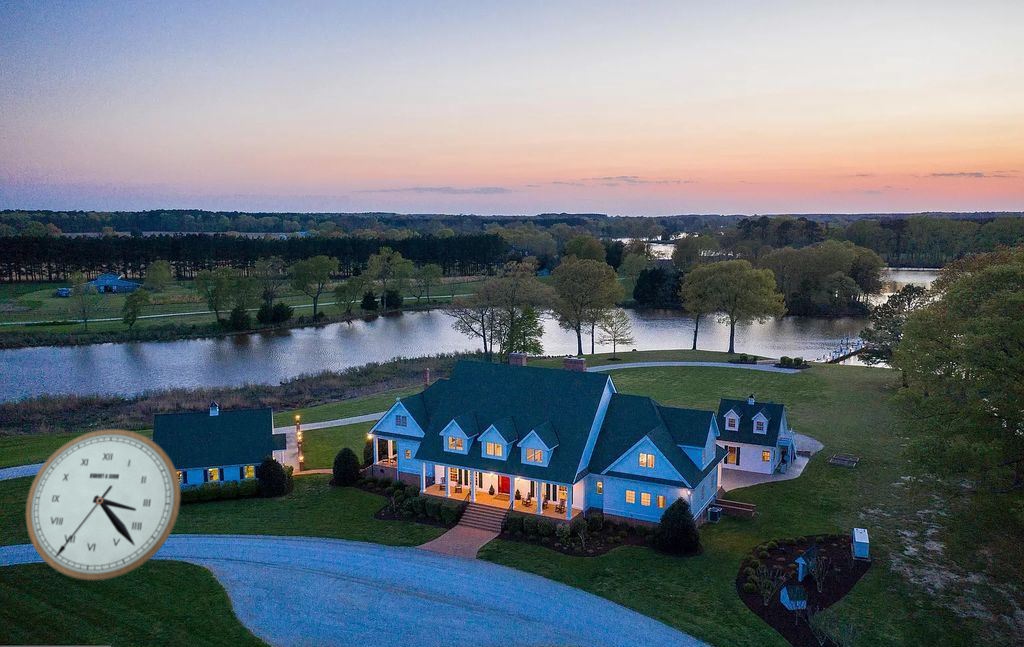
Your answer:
{"hour": 3, "minute": 22, "second": 35}
